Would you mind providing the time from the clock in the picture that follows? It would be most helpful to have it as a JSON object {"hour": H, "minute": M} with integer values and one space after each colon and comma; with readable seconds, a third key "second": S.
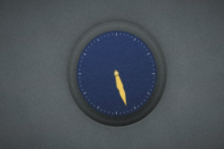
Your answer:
{"hour": 5, "minute": 27}
